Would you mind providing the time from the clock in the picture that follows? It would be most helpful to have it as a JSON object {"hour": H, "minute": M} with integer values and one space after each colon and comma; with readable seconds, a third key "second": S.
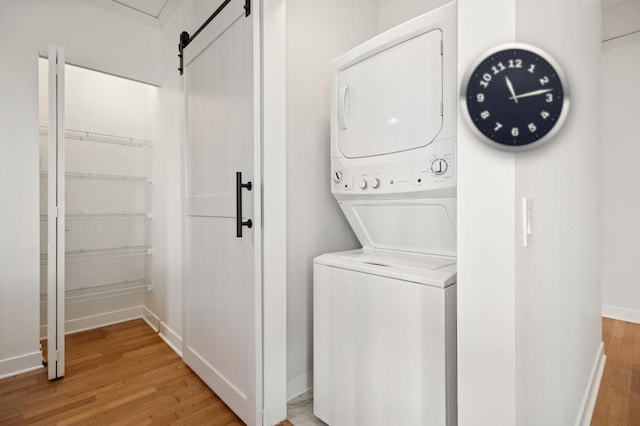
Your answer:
{"hour": 11, "minute": 13}
